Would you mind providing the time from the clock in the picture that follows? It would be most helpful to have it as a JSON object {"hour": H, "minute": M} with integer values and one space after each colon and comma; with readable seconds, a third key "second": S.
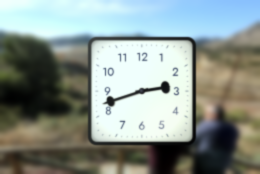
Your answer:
{"hour": 2, "minute": 42}
